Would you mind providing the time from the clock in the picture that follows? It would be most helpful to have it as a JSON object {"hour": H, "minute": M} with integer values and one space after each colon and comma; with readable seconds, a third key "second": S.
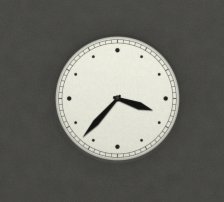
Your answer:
{"hour": 3, "minute": 37}
